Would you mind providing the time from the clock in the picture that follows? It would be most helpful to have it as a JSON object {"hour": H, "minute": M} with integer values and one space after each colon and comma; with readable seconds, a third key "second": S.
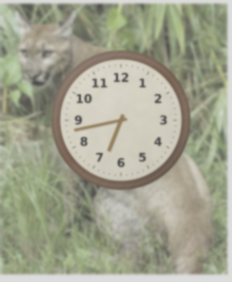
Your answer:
{"hour": 6, "minute": 43}
